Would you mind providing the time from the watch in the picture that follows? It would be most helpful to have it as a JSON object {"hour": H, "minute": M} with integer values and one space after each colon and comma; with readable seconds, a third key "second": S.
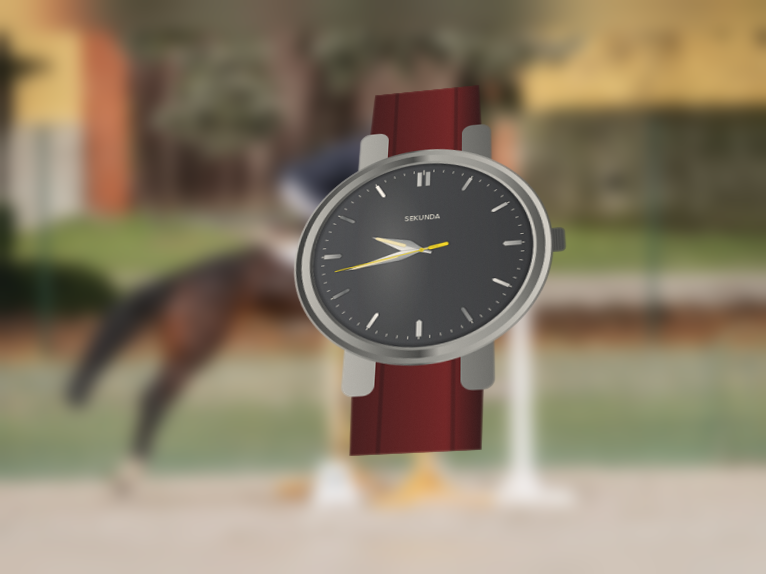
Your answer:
{"hour": 9, "minute": 42, "second": 43}
